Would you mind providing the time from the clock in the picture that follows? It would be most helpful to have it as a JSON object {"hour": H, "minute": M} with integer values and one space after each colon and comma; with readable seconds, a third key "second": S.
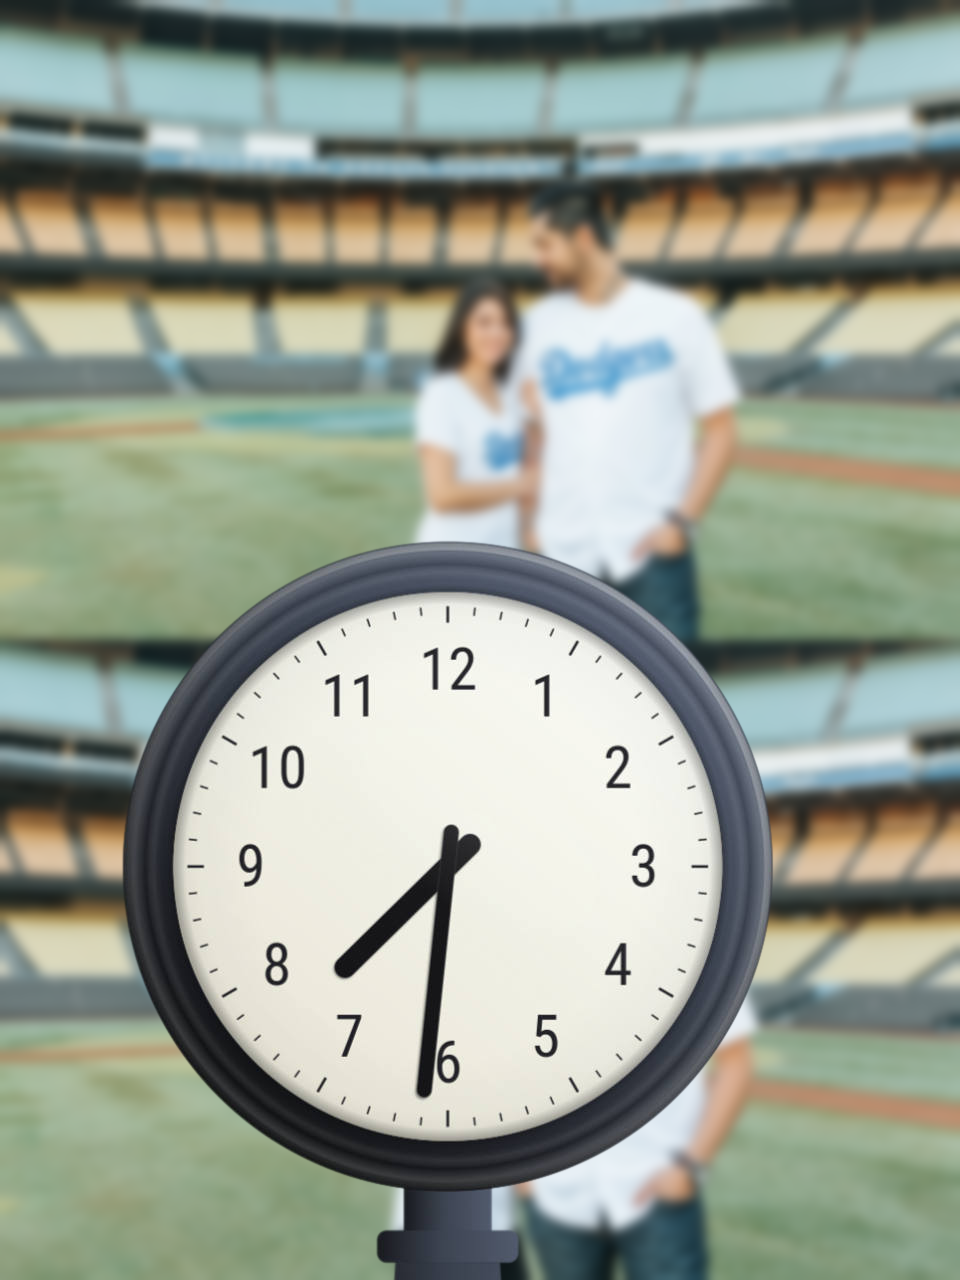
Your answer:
{"hour": 7, "minute": 31}
